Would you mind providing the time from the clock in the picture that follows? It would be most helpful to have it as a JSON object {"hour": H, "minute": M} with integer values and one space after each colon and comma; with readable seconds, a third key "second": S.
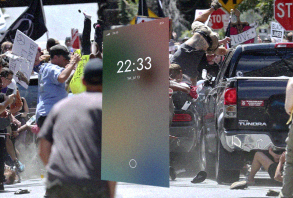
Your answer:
{"hour": 22, "minute": 33}
